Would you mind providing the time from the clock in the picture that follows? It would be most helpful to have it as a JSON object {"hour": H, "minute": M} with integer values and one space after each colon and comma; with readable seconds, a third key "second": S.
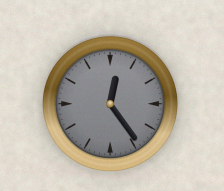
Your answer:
{"hour": 12, "minute": 24}
